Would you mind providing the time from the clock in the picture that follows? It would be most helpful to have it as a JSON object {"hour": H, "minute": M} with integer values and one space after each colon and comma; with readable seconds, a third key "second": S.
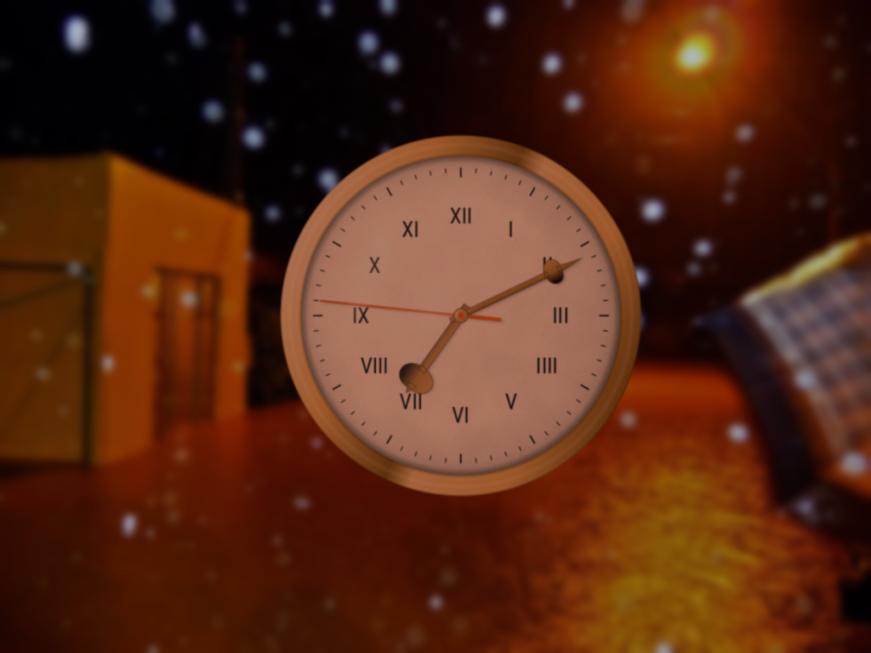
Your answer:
{"hour": 7, "minute": 10, "second": 46}
